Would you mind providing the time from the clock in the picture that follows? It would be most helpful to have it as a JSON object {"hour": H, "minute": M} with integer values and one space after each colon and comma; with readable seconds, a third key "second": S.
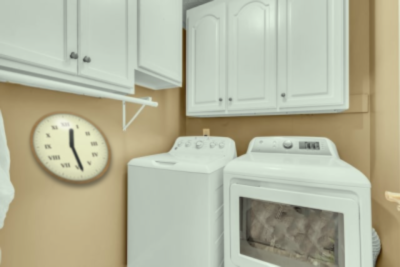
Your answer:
{"hour": 12, "minute": 29}
